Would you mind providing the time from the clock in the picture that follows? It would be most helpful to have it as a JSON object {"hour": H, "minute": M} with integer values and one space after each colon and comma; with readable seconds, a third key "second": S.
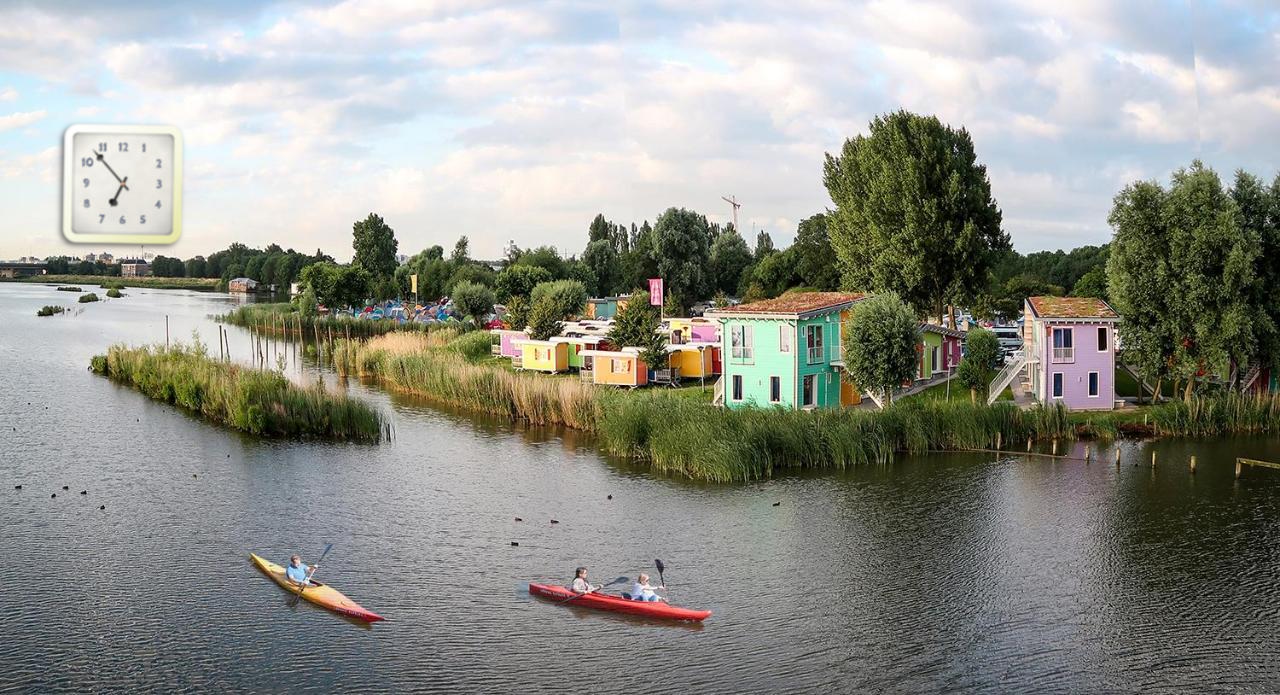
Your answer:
{"hour": 6, "minute": 53}
